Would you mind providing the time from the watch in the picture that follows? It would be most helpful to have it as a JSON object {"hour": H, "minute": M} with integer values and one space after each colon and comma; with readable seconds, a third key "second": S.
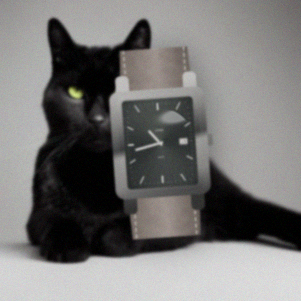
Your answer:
{"hour": 10, "minute": 43}
